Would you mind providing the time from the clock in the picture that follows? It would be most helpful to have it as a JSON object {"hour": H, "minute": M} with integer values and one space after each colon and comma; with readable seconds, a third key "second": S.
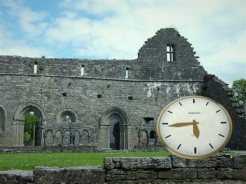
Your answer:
{"hour": 5, "minute": 44}
